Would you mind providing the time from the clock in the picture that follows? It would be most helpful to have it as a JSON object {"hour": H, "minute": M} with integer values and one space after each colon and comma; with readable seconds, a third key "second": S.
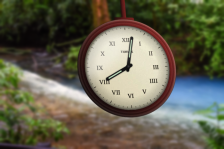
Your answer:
{"hour": 8, "minute": 2}
